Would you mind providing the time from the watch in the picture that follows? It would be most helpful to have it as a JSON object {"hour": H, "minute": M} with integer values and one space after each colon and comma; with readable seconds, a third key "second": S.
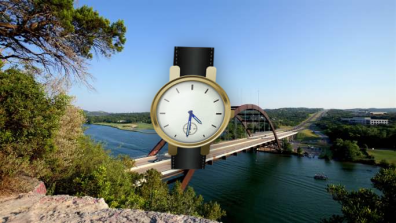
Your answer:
{"hour": 4, "minute": 31}
